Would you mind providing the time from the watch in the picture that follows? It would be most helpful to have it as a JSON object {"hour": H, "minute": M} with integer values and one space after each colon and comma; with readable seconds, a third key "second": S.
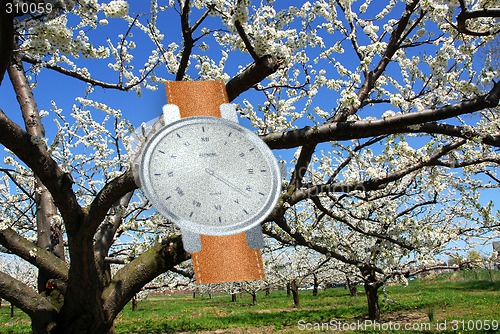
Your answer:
{"hour": 4, "minute": 22}
